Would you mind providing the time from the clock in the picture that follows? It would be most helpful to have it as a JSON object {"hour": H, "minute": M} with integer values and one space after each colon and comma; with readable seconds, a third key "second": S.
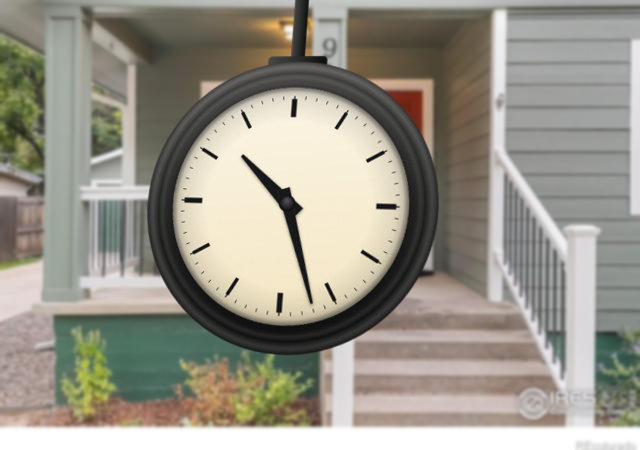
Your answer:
{"hour": 10, "minute": 27}
